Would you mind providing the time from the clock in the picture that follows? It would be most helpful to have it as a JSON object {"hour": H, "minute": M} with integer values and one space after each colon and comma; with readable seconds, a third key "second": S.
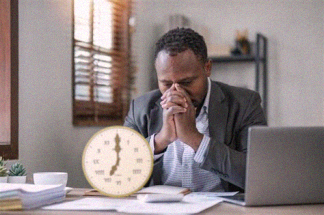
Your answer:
{"hour": 7, "minute": 0}
